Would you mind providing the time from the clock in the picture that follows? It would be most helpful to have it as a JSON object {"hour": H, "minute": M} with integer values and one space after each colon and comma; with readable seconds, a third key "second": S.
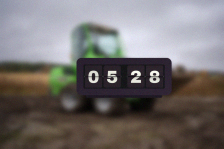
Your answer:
{"hour": 5, "minute": 28}
